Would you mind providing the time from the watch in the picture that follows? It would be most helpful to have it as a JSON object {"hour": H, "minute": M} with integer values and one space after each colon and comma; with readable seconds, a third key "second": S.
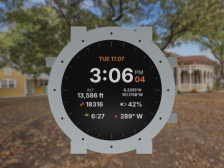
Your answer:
{"hour": 3, "minute": 6, "second": 4}
